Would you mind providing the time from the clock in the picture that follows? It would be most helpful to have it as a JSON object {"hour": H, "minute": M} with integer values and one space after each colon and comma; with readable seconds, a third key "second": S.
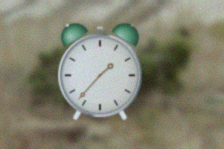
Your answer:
{"hour": 1, "minute": 37}
